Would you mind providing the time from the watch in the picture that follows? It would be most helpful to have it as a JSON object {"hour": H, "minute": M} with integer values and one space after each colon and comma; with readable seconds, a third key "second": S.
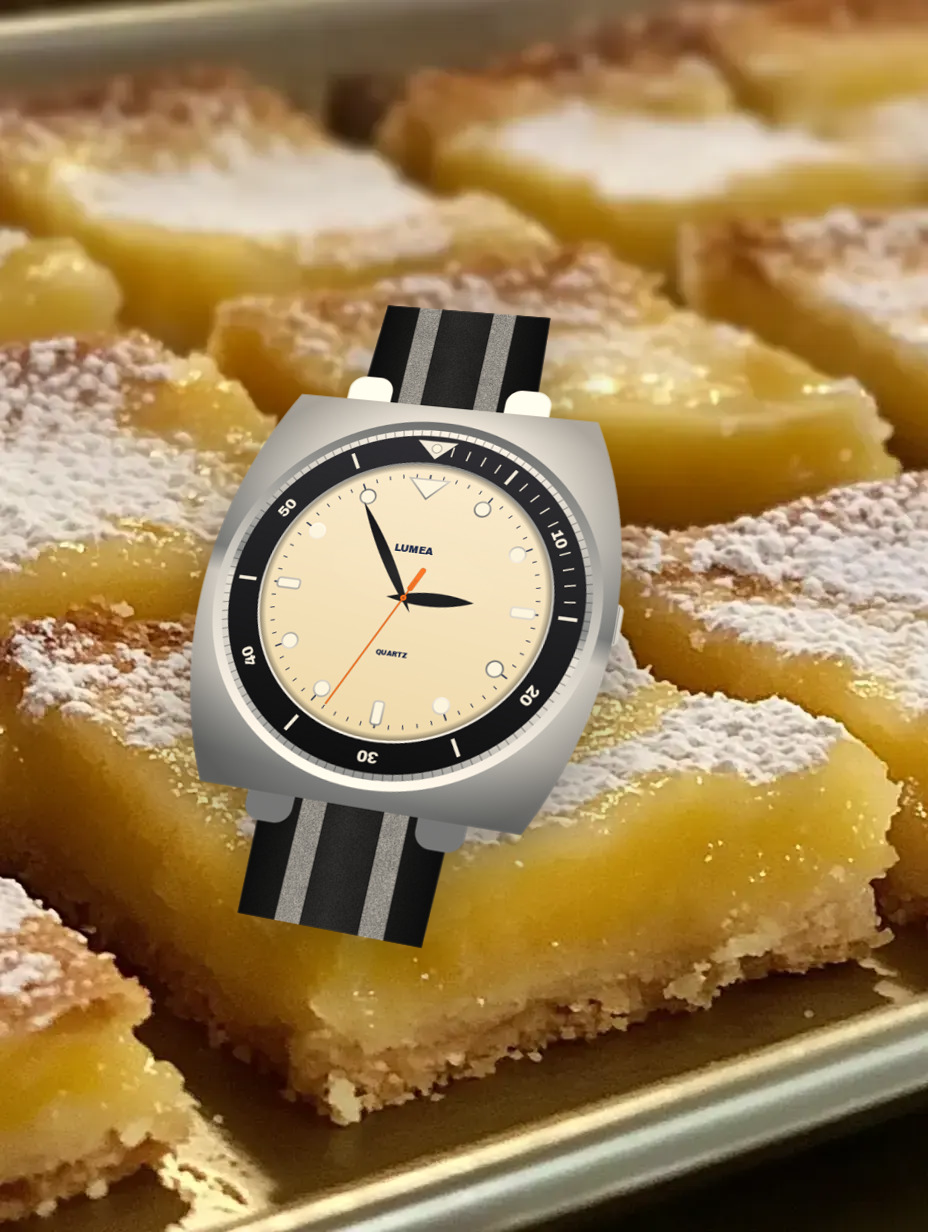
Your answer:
{"hour": 2, "minute": 54, "second": 34}
